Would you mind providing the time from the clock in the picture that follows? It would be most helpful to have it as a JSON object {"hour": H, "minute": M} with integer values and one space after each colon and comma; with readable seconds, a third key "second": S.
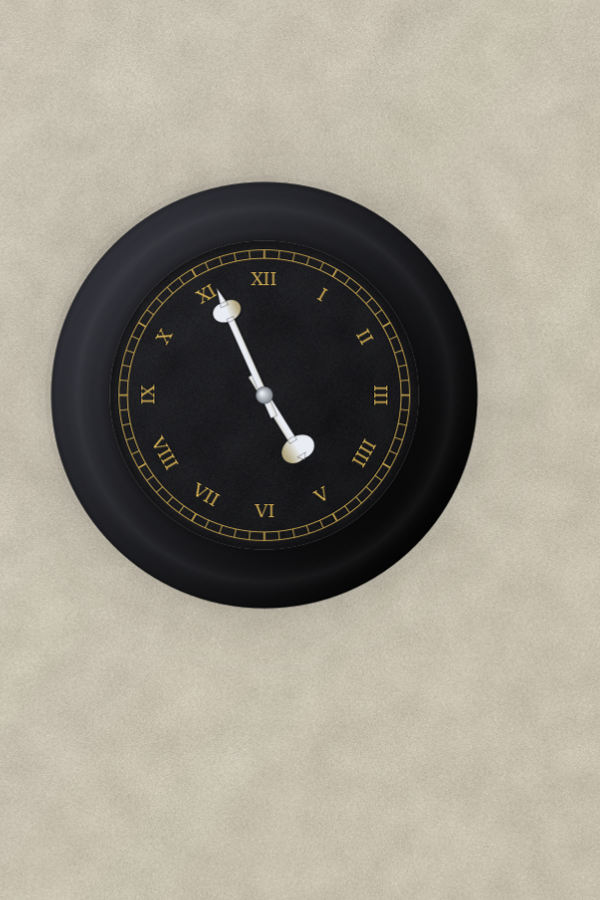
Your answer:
{"hour": 4, "minute": 56}
